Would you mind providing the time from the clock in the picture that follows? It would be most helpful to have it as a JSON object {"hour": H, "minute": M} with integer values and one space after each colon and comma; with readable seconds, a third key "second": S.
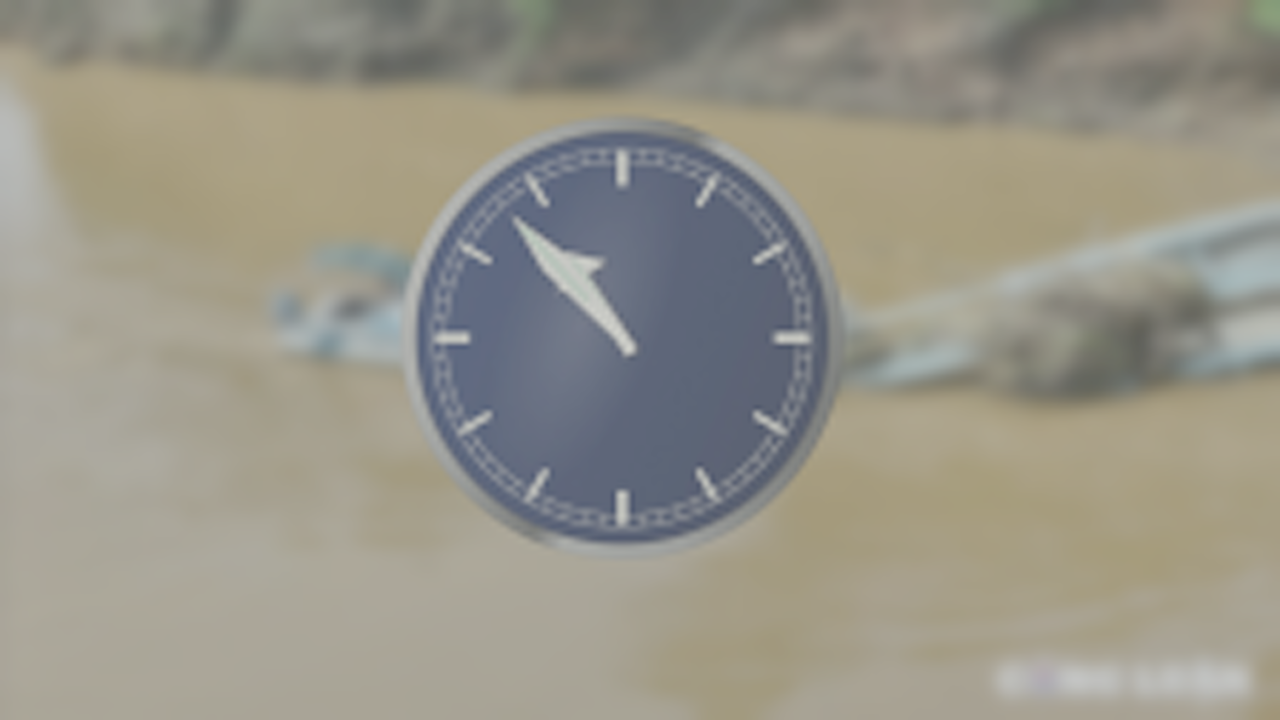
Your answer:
{"hour": 10, "minute": 53}
